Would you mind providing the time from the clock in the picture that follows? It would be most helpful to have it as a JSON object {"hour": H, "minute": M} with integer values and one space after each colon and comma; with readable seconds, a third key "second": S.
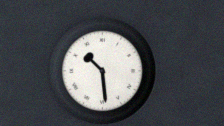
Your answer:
{"hour": 10, "minute": 29}
